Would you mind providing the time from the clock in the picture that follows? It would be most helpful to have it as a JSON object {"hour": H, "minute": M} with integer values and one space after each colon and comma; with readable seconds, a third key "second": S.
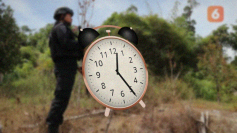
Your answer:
{"hour": 12, "minute": 25}
